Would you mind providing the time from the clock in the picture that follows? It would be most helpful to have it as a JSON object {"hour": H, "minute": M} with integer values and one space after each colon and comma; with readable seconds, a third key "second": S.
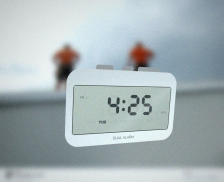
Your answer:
{"hour": 4, "minute": 25}
